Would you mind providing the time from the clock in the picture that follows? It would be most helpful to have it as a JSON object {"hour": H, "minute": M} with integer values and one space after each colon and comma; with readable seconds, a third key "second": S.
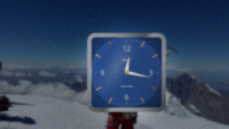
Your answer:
{"hour": 12, "minute": 17}
